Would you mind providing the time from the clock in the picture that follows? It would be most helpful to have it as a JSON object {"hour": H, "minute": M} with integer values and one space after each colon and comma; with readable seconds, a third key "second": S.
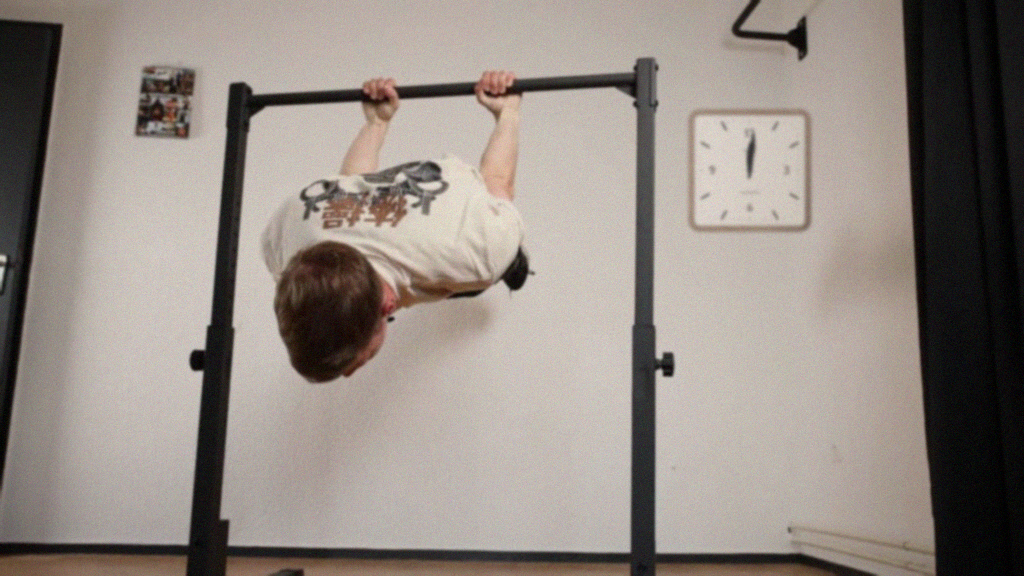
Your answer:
{"hour": 12, "minute": 1}
